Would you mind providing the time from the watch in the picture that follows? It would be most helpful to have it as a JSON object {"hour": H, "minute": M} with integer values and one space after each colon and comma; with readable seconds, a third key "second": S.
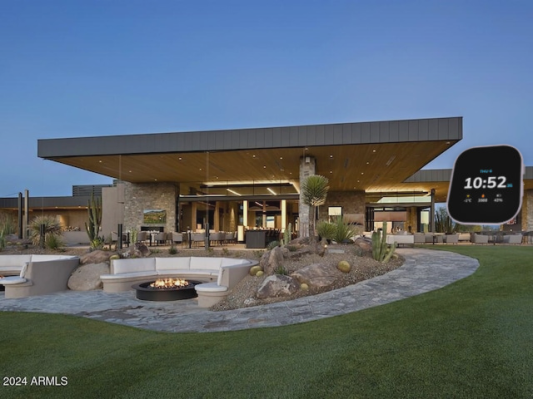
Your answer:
{"hour": 10, "minute": 52}
